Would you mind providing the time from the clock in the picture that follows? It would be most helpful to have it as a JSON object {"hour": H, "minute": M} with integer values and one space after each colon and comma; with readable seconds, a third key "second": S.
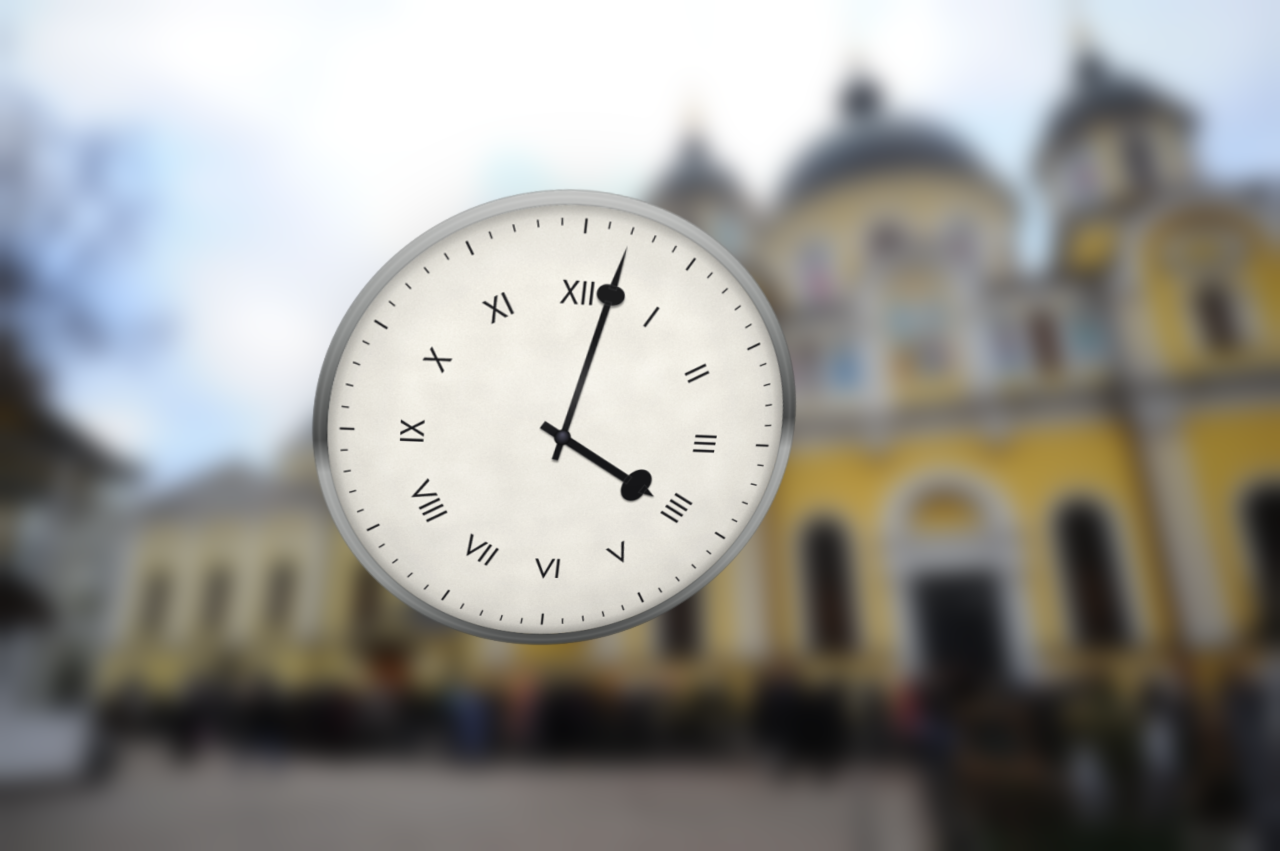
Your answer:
{"hour": 4, "minute": 2}
